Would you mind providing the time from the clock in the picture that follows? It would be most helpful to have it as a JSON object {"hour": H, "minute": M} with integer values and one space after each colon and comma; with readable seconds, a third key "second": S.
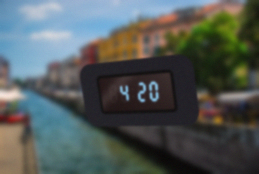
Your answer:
{"hour": 4, "minute": 20}
